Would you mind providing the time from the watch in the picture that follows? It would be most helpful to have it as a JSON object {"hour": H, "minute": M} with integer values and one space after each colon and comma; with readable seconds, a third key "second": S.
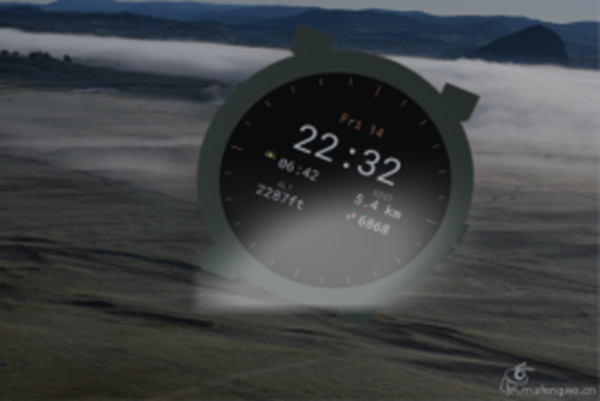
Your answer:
{"hour": 22, "minute": 32}
